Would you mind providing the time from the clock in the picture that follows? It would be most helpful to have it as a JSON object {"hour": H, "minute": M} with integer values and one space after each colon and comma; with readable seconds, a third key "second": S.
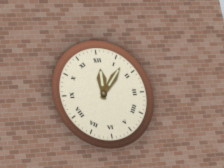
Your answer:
{"hour": 12, "minute": 7}
